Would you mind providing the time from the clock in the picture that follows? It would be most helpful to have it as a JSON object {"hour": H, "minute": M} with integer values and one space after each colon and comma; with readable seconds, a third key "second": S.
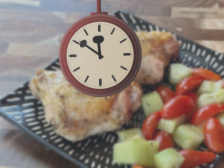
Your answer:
{"hour": 11, "minute": 51}
